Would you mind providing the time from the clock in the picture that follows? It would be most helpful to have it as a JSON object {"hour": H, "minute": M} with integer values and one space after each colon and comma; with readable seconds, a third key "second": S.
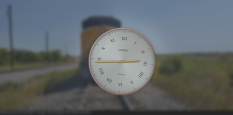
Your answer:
{"hour": 2, "minute": 44}
